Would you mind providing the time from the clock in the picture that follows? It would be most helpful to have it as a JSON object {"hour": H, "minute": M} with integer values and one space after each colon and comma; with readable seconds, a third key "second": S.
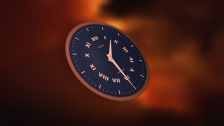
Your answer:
{"hour": 1, "minute": 30}
